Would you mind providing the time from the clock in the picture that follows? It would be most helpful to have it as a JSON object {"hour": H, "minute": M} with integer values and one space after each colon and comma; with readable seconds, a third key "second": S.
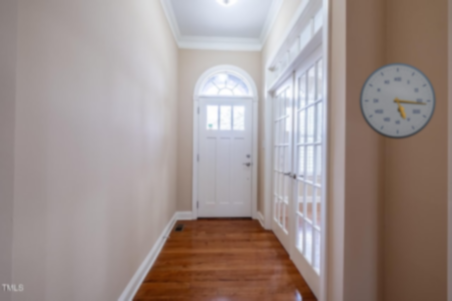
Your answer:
{"hour": 5, "minute": 16}
